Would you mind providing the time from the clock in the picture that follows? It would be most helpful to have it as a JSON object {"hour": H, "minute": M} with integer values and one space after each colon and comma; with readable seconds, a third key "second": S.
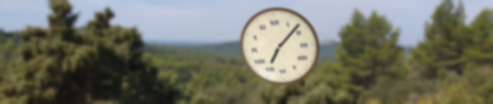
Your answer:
{"hour": 7, "minute": 8}
